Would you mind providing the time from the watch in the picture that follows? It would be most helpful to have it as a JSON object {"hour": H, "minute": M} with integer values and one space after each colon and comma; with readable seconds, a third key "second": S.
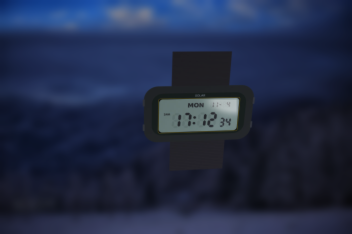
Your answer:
{"hour": 17, "minute": 12, "second": 34}
